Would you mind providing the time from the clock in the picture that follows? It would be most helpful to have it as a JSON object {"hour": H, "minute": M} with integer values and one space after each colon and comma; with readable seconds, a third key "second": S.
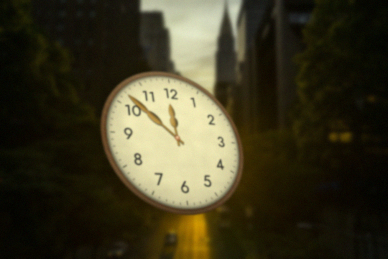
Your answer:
{"hour": 11, "minute": 52}
